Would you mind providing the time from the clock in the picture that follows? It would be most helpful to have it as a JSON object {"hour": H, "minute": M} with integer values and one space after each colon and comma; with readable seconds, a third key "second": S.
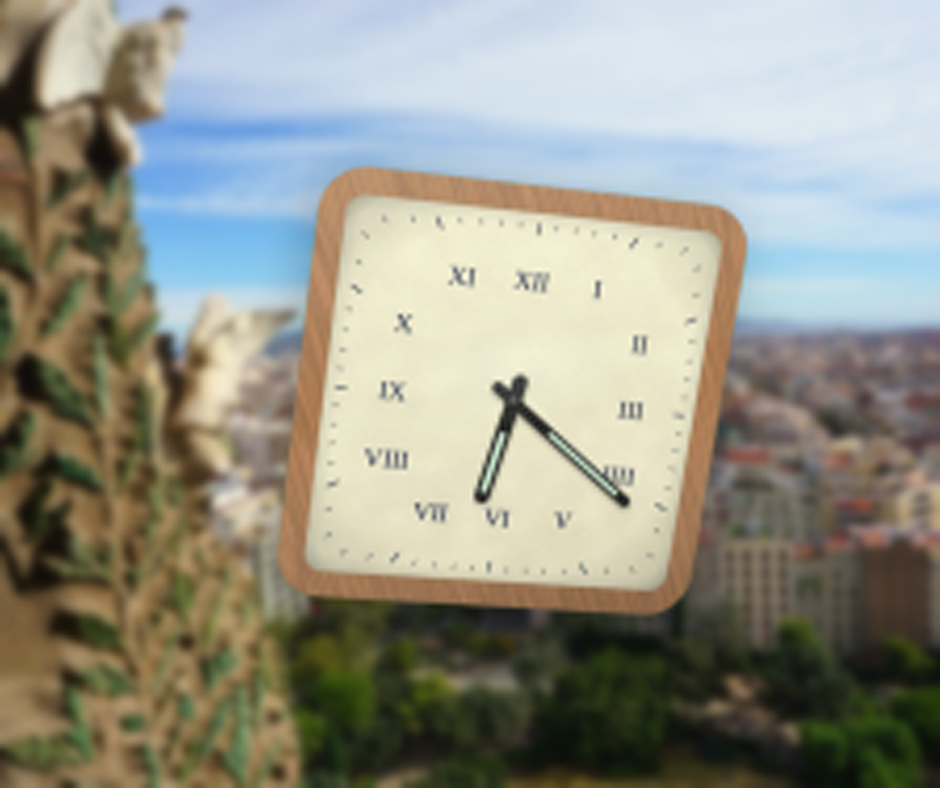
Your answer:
{"hour": 6, "minute": 21}
